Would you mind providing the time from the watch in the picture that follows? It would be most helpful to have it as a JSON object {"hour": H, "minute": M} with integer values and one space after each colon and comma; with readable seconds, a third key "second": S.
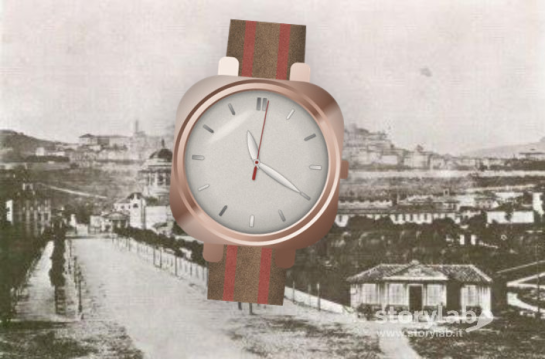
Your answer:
{"hour": 11, "minute": 20, "second": 1}
